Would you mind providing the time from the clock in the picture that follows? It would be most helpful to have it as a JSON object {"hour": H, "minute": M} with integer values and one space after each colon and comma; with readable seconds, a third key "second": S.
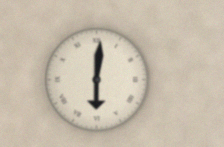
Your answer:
{"hour": 6, "minute": 1}
